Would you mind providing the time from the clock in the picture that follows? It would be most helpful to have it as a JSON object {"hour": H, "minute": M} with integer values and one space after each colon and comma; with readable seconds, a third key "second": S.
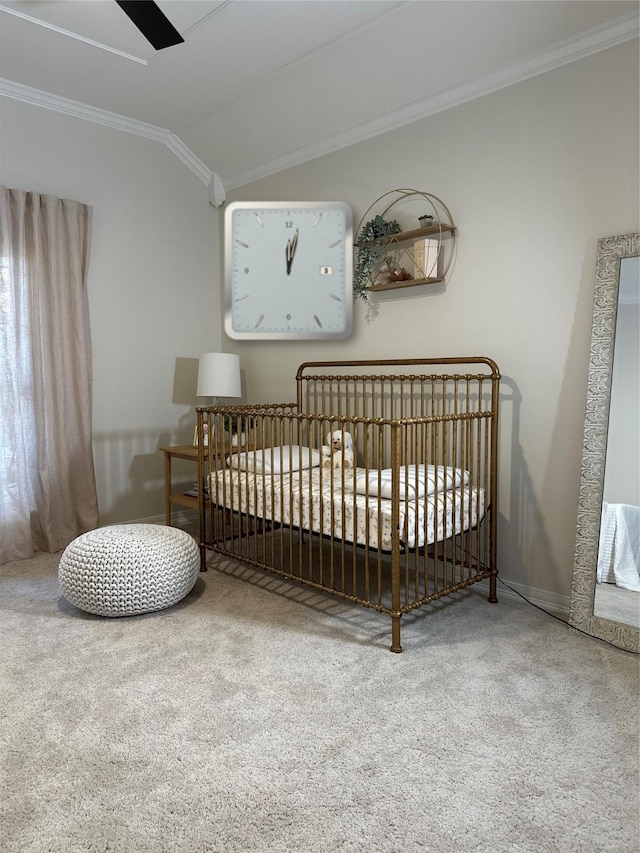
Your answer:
{"hour": 12, "minute": 2}
